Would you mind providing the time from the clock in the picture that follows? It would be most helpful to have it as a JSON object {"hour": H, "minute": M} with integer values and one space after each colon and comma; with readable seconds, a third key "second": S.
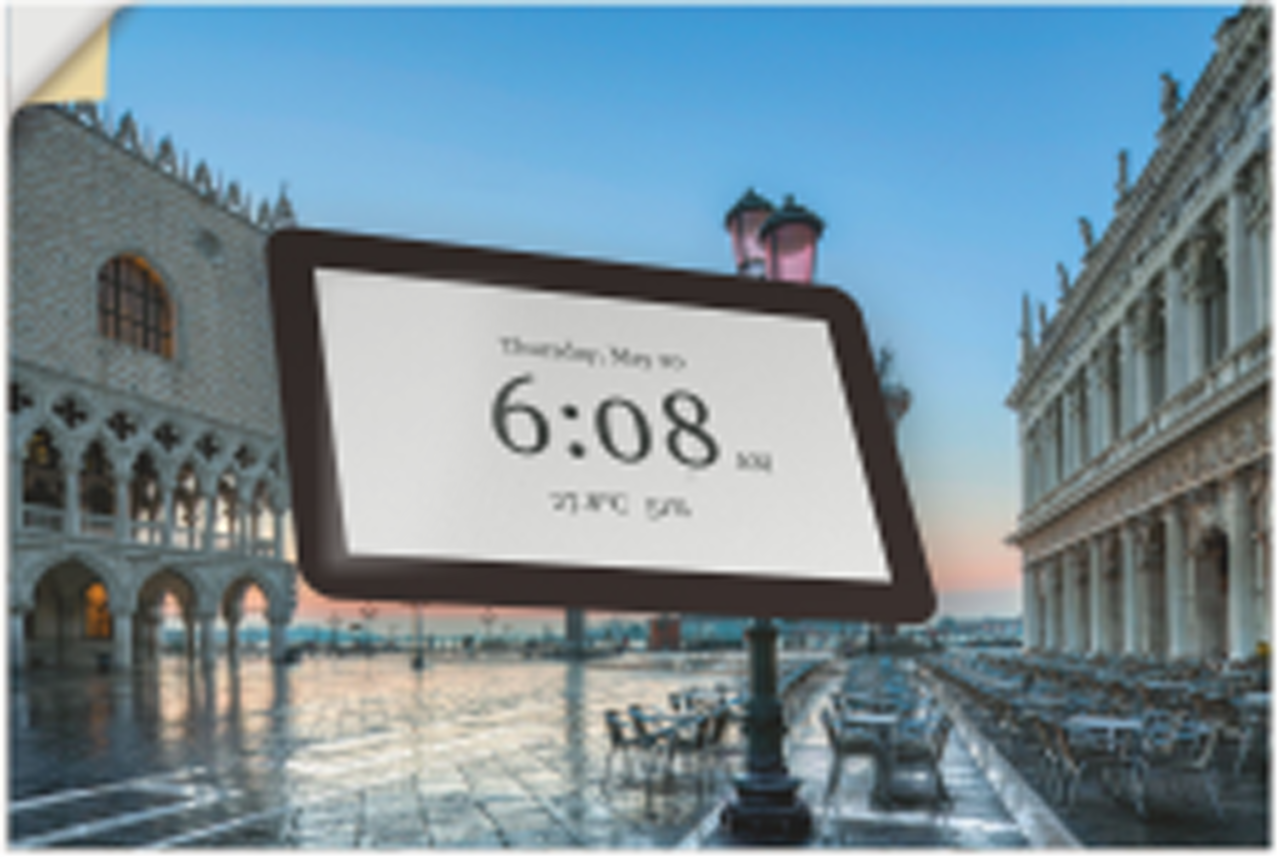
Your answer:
{"hour": 6, "minute": 8}
